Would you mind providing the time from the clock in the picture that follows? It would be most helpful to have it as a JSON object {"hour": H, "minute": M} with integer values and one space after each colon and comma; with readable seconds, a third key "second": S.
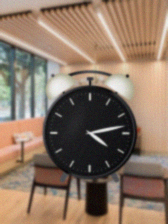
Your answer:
{"hour": 4, "minute": 13}
